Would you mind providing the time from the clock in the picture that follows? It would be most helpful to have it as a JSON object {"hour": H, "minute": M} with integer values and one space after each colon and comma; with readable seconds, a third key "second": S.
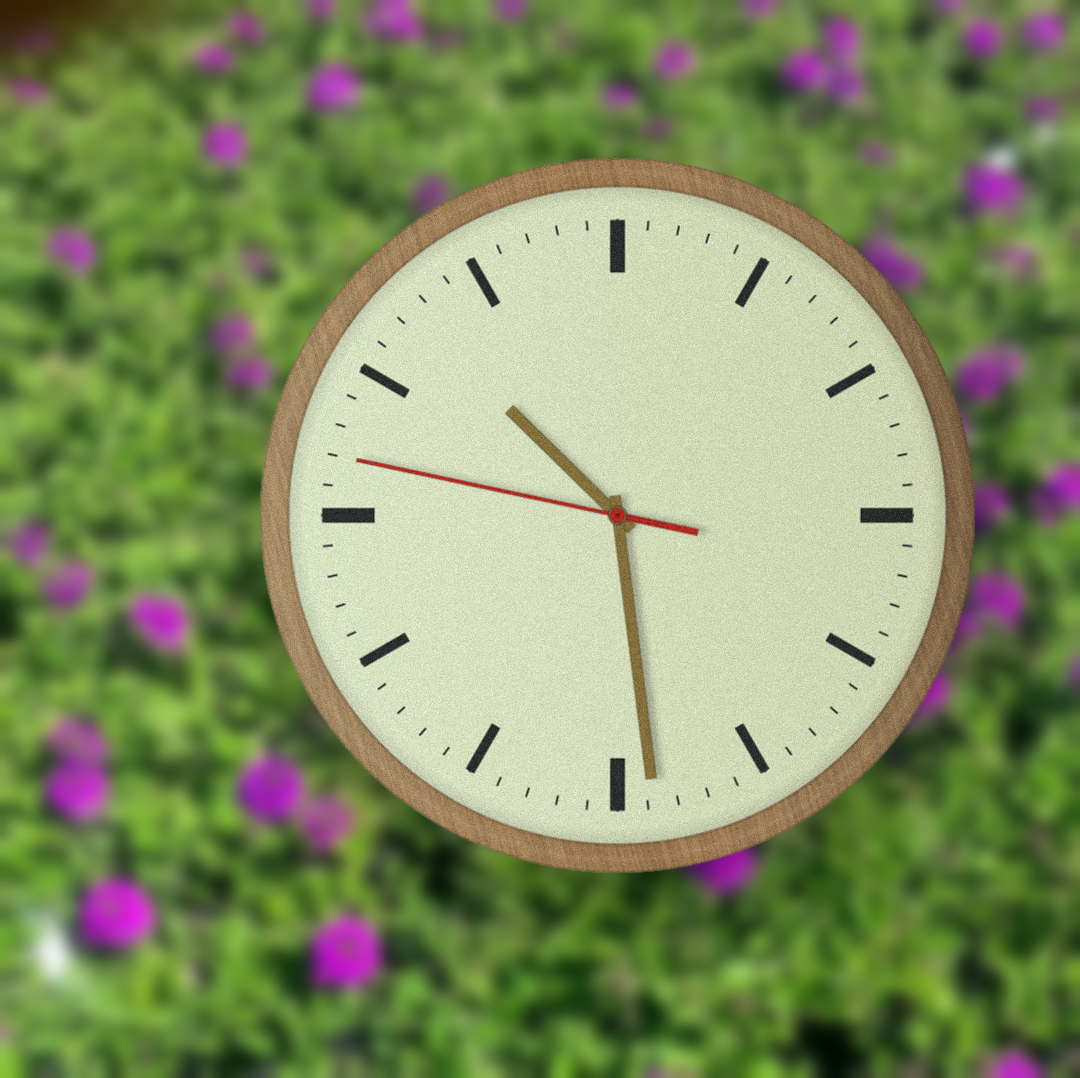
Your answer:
{"hour": 10, "minute": 28, "second": 47}
